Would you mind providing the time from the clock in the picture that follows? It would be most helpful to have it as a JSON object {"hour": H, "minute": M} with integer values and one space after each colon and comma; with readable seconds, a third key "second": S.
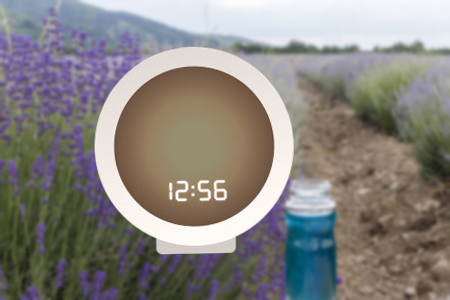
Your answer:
{"hour": 12, "minute": 56}
